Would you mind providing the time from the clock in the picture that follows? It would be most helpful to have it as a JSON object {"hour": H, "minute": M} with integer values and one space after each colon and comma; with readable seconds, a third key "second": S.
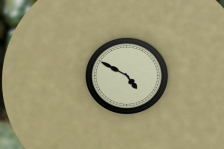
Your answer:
{"hour": 4, "minute": 50}
